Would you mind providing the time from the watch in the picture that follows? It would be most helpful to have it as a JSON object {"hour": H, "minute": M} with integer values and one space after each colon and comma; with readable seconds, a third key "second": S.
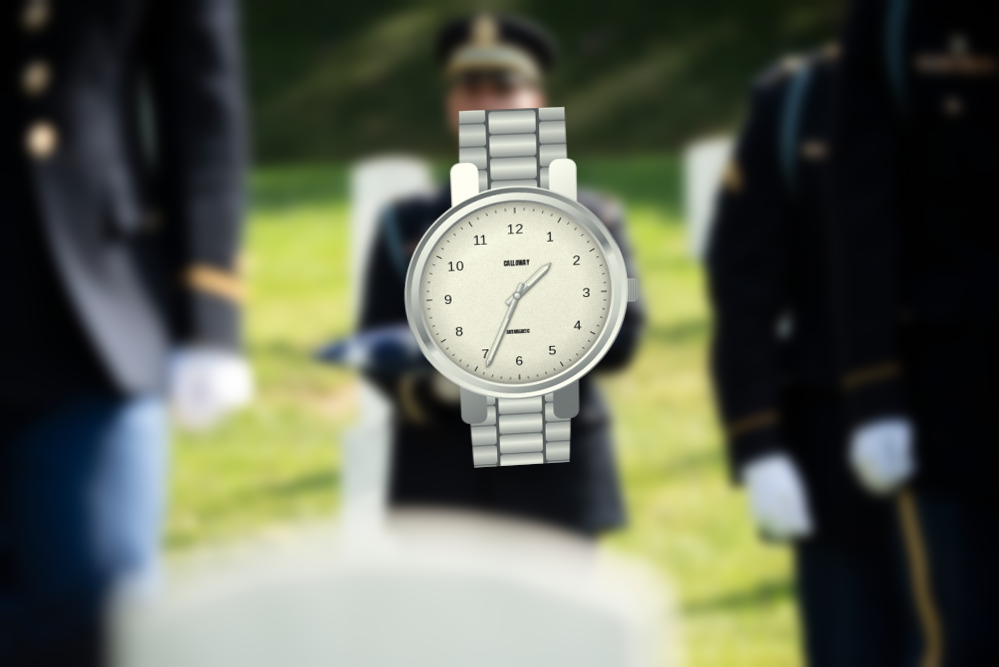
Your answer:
{"hour": 1, "minute": 34}
